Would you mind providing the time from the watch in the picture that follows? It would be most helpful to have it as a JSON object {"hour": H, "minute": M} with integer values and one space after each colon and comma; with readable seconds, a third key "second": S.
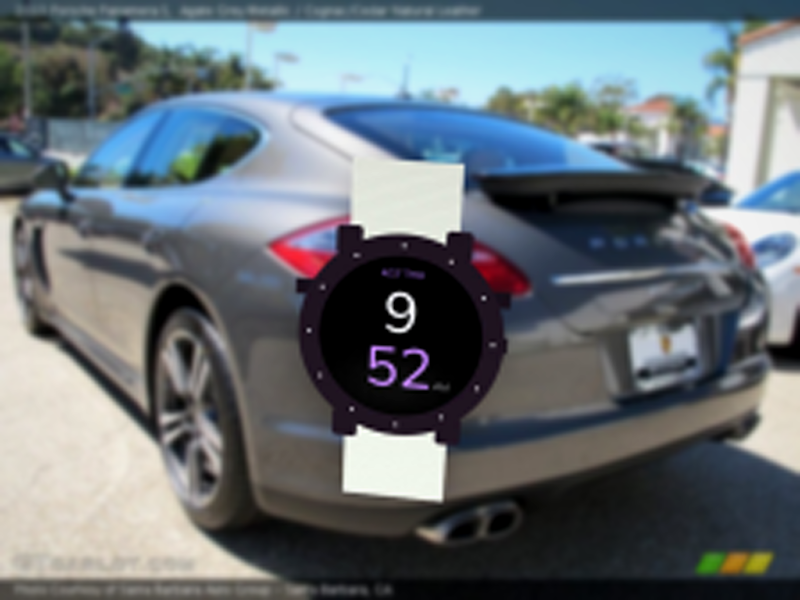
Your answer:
{"hour": 9, "minute": 52}
